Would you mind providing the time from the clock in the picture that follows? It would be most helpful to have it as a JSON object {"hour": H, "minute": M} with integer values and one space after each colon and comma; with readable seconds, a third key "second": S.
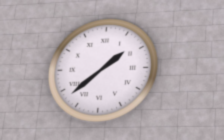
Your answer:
{"hour": 1, "minute": 38}
